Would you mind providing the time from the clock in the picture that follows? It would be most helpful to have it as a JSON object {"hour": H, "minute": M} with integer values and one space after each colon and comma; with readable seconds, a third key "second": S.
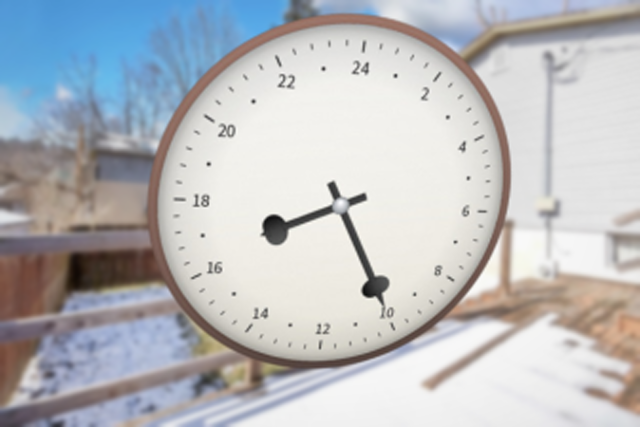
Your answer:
{"hour": 16, "minute": 25}
